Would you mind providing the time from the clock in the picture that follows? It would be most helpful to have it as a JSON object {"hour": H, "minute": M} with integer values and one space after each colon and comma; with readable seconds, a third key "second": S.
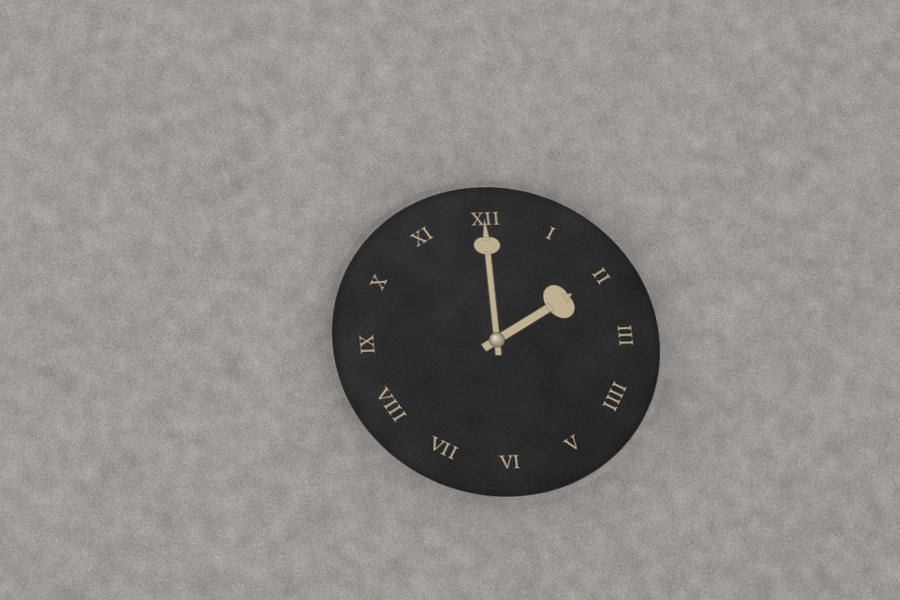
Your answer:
{"hour": 2, "minute": 0}
